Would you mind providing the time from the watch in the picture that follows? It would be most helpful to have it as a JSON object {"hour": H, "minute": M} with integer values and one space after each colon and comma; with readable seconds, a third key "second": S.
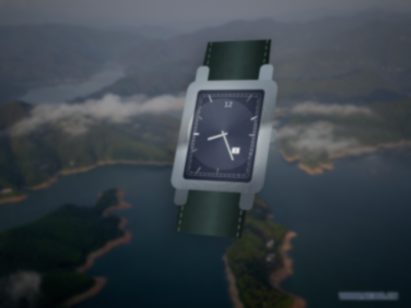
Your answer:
{"hour": 8, "minute": 25}
